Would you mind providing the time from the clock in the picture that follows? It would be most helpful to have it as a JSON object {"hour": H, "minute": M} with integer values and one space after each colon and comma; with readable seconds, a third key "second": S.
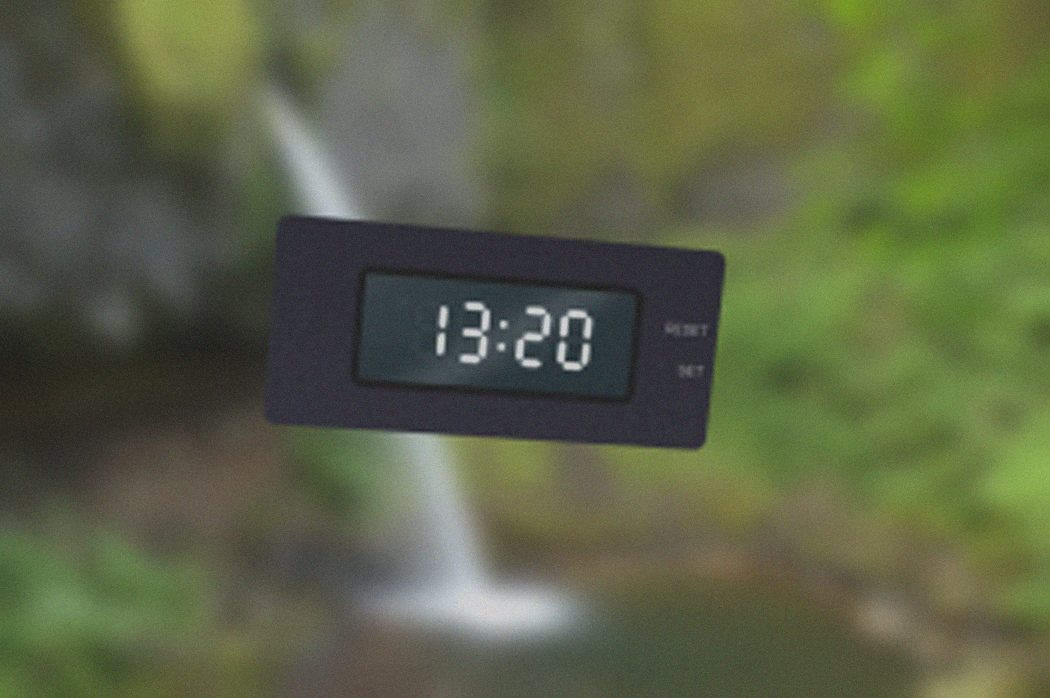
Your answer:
{"hour": 13, "minute": 20}
